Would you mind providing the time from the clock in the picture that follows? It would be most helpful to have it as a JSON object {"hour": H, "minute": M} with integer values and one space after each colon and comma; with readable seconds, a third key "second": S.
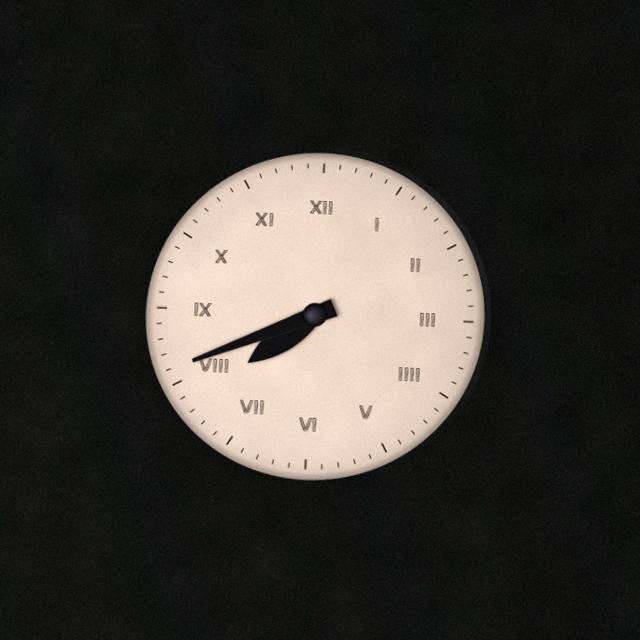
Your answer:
{"hour": 7, "minute": 41}
